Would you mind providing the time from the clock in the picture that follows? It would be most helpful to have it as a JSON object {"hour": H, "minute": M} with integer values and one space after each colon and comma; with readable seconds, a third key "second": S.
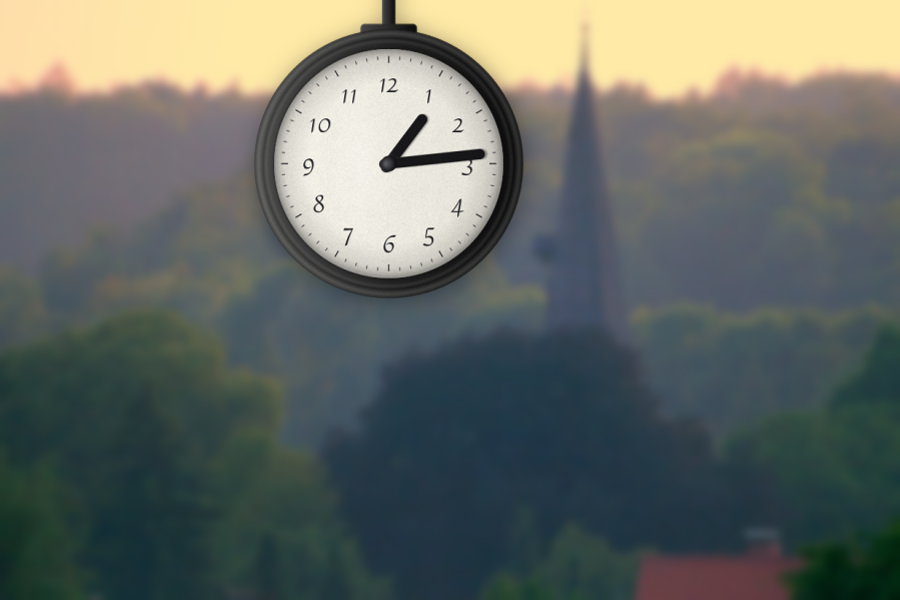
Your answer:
{"hour": 1, "minute": 14}
